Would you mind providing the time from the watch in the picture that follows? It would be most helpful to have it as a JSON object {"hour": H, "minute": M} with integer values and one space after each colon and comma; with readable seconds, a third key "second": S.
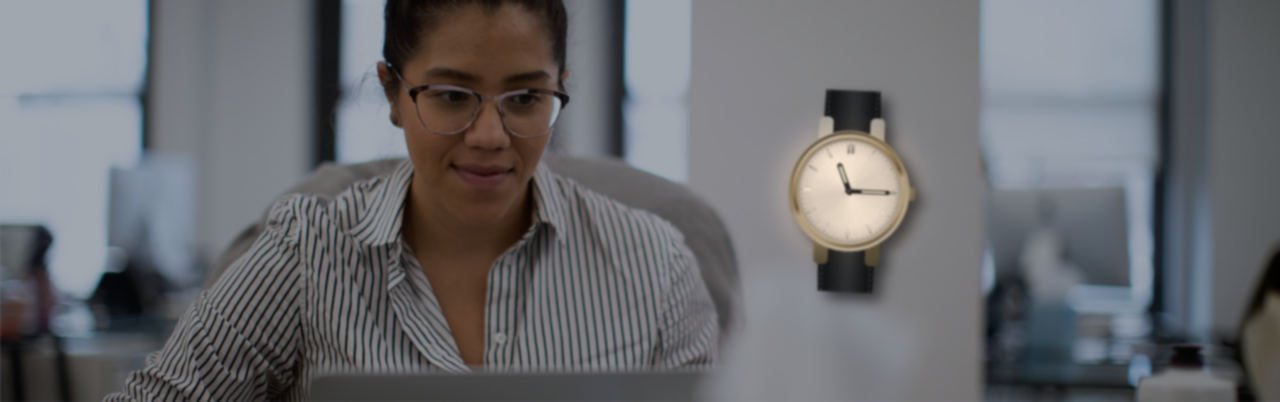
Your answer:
{"hour": 11, "minute": 15}
